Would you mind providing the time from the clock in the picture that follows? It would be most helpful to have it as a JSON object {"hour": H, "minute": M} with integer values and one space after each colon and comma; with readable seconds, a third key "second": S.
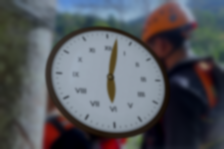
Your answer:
{"hour": 6, "minute": 2}
